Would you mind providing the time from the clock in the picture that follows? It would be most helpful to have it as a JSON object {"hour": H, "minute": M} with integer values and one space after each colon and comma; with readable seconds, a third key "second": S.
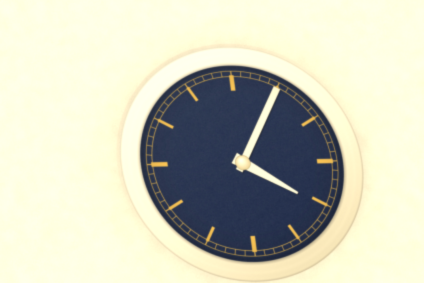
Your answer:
{"hour": 4, "minute": 5}
